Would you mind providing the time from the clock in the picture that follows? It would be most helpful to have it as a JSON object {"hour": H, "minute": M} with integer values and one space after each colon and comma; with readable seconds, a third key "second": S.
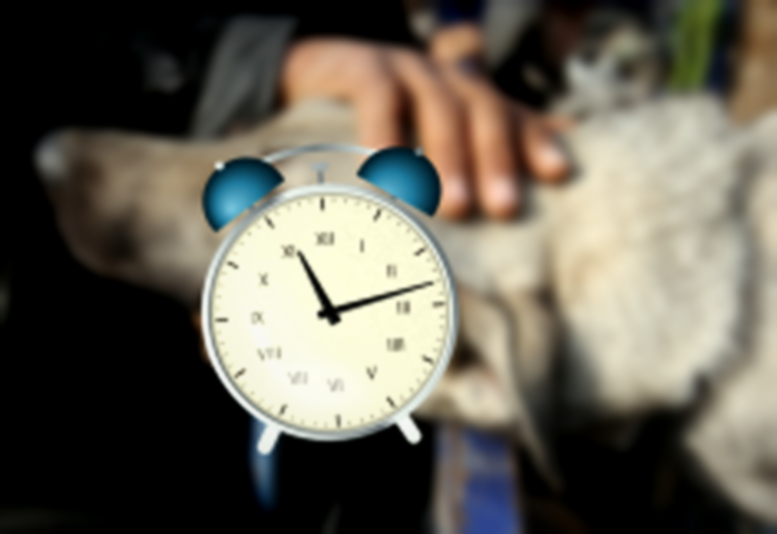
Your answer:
{"hour": 11, "minute": 13}
